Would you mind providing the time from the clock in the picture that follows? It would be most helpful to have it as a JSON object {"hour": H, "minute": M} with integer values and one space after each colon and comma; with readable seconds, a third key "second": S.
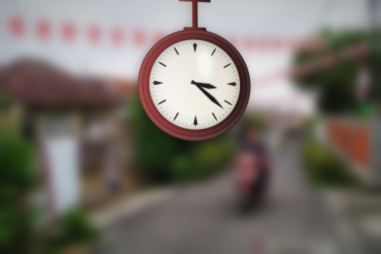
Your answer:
{"hour": 3, "minute": 22}
